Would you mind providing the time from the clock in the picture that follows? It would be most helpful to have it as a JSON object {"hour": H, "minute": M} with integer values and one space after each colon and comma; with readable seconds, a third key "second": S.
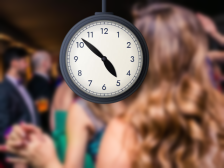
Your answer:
{"hour": 4, "minute": 52}
